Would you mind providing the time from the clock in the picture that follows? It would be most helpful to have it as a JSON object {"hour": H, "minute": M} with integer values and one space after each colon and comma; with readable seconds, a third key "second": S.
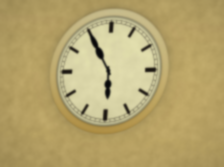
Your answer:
{"hour": 5, "minute": 55}
